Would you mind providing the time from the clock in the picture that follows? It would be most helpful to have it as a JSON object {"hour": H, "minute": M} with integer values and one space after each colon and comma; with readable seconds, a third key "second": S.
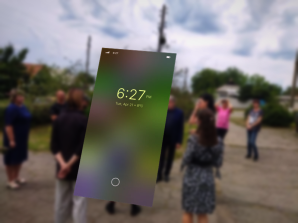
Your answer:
{"hour": 6, "minute": 27}
